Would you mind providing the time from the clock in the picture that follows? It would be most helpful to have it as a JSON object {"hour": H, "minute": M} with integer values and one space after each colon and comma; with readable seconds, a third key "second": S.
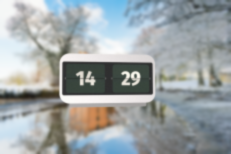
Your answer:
{"hour": 14, "minute": 29}
